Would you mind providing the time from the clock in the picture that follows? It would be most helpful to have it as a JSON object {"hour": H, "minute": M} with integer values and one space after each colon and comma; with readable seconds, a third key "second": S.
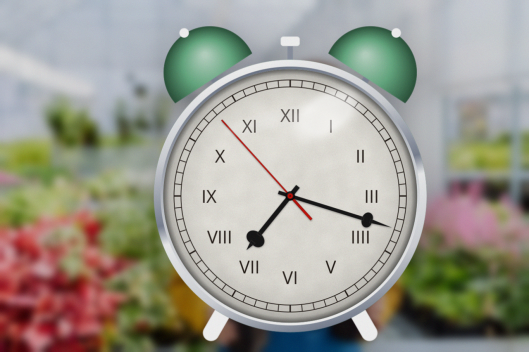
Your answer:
{"hour": 7, "minute": 17, "second": 53}
